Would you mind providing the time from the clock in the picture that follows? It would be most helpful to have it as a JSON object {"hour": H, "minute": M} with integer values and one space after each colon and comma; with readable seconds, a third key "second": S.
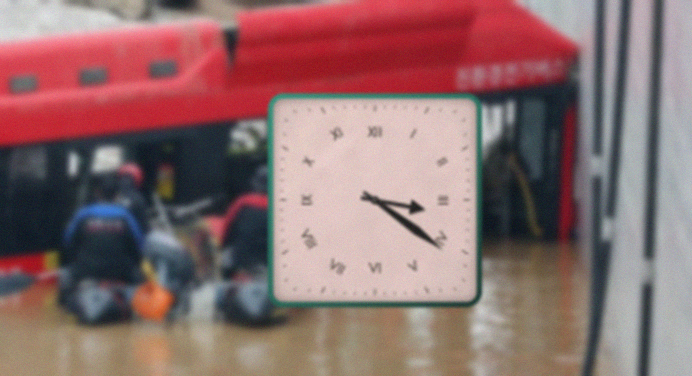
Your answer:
{"hour": 3, "minute": 21}
